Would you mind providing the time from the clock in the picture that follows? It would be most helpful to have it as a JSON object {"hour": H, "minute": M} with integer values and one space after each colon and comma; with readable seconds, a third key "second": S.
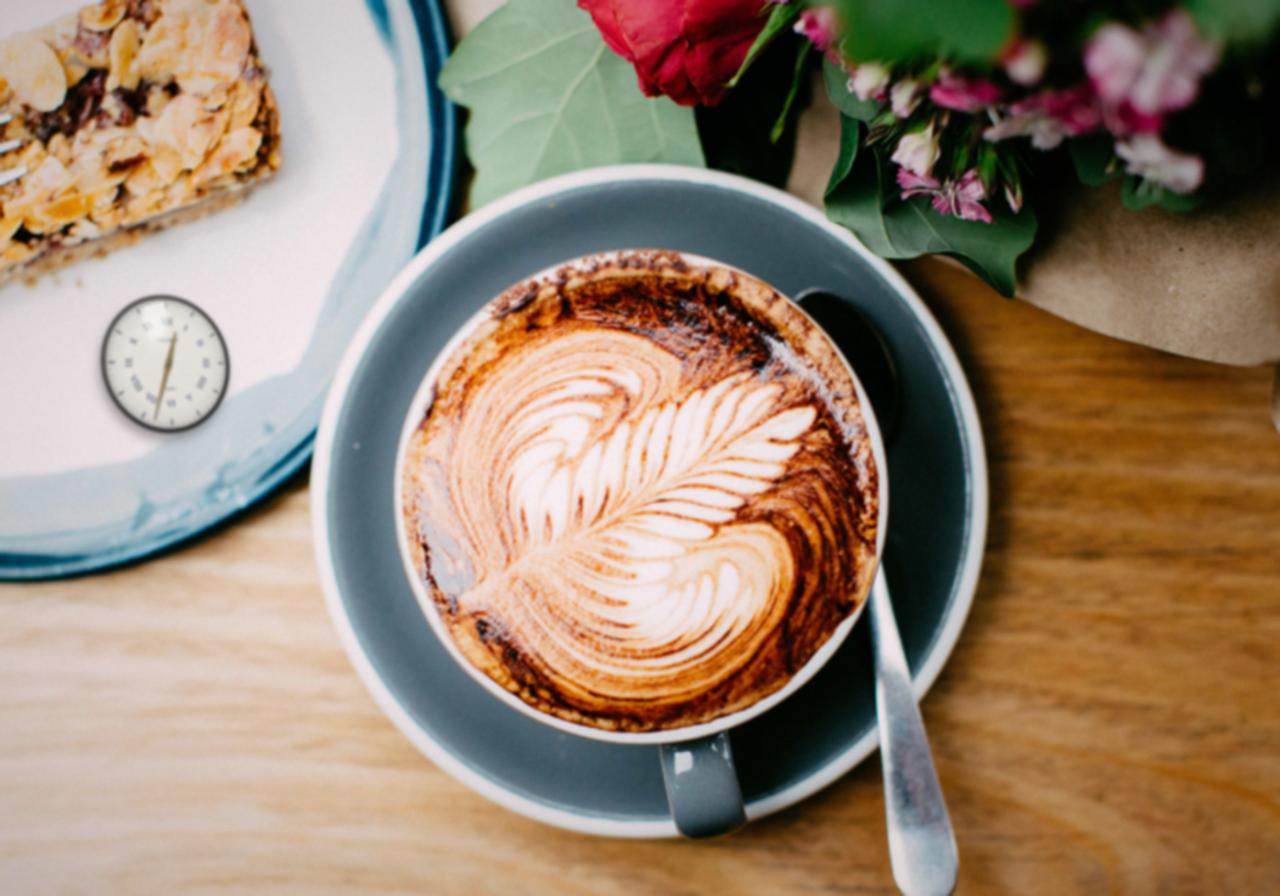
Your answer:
{"hour": 12, "minute": 33}
